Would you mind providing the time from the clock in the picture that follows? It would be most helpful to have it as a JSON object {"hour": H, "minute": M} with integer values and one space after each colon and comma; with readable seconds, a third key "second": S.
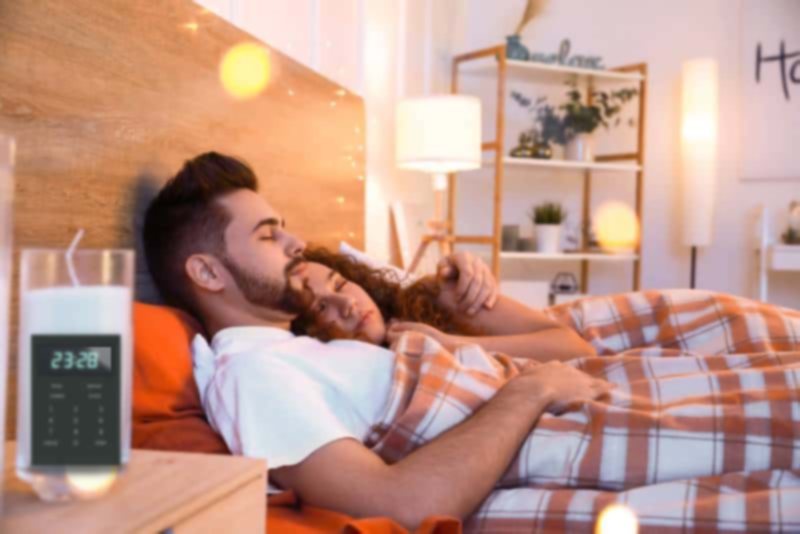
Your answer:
{"hour": 23, "minute": 28}
